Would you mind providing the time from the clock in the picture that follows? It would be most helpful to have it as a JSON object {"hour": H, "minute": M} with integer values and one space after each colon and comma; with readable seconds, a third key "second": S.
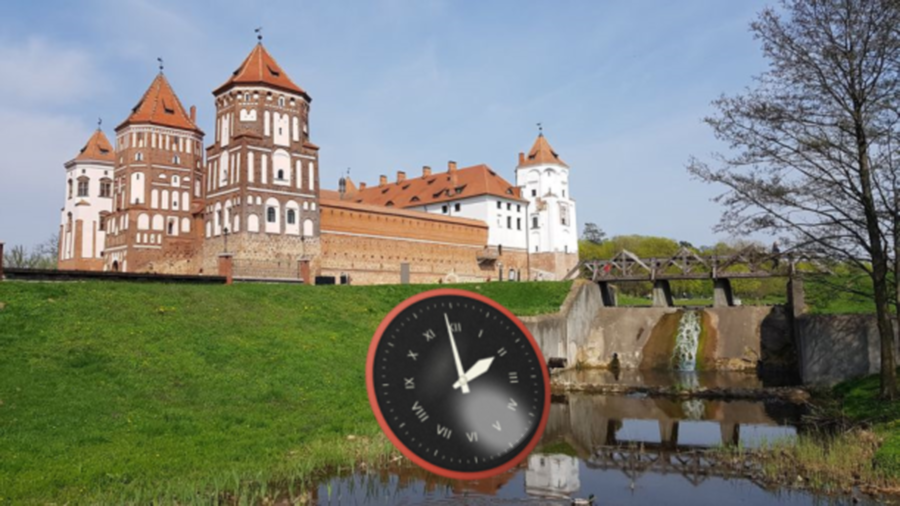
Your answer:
{"hour": 1, "minute": 59}
